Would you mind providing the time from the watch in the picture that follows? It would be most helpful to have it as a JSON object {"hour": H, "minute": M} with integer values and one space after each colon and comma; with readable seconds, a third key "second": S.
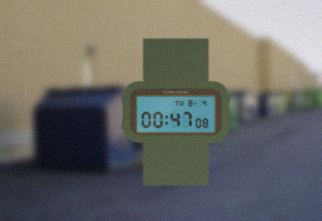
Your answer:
{"hour": 0, "minute": 47, "second": 8}
